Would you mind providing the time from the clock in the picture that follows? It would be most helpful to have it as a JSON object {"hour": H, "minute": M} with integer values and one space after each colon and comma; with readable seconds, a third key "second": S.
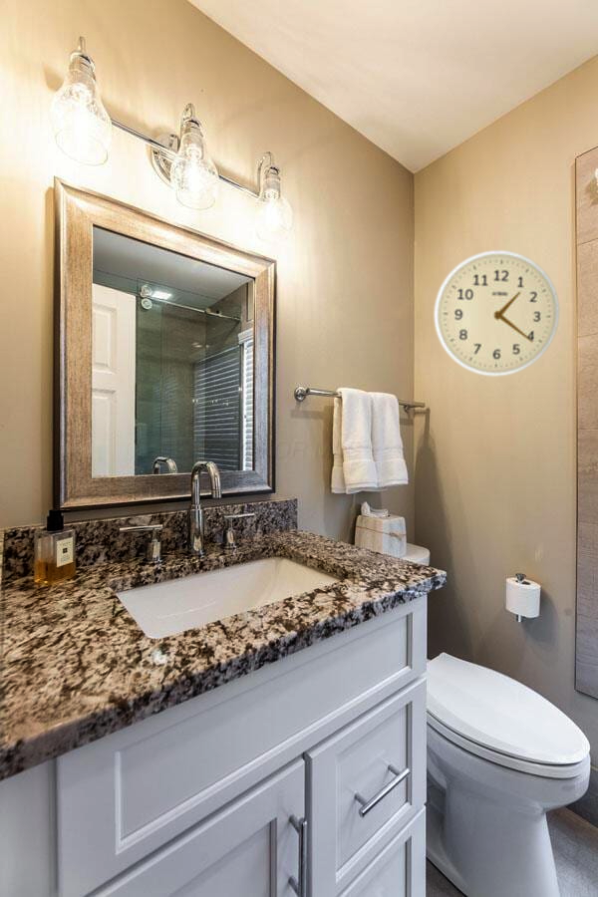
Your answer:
{"hour": 1, "minute": 21}
